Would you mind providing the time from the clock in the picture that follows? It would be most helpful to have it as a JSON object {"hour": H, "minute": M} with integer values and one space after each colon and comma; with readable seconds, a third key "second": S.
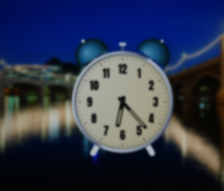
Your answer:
{"hour": 6, "minute": 23}
